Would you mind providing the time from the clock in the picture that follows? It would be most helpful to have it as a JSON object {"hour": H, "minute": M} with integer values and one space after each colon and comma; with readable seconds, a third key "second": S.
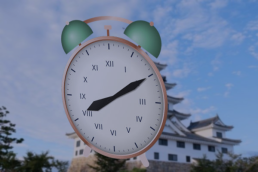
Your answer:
{"hour": 8, "minute": 10}
